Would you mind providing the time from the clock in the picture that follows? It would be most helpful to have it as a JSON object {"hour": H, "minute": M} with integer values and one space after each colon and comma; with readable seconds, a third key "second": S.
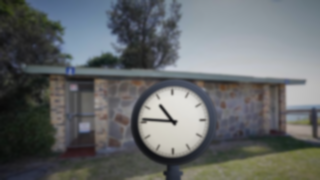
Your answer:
{"hour": 10, "minute": 46}
